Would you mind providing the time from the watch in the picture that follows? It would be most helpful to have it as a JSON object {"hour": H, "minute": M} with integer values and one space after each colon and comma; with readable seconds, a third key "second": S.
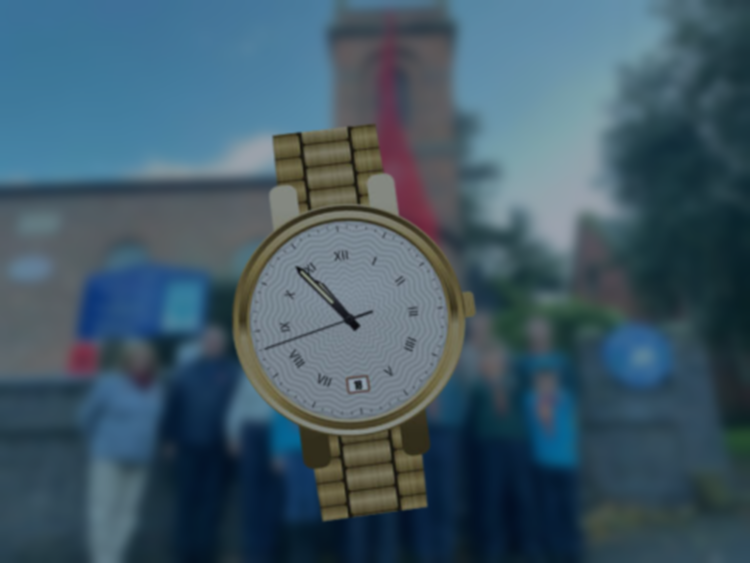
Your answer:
{"hour": 10, "minute": 53, "second": 43}
